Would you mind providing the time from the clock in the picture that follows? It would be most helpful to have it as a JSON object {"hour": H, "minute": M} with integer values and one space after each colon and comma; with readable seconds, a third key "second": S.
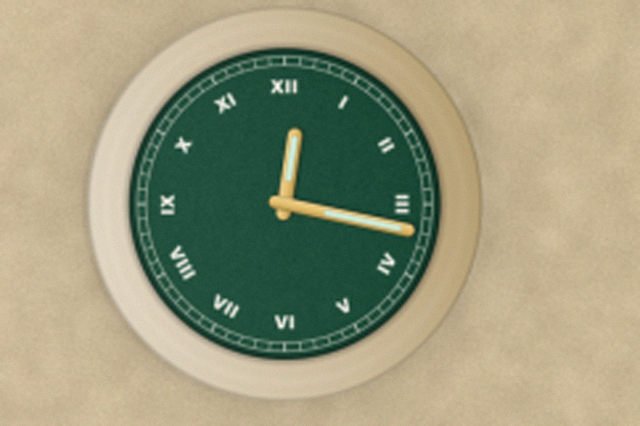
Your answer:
{"hour": 12, "minute": 17}
